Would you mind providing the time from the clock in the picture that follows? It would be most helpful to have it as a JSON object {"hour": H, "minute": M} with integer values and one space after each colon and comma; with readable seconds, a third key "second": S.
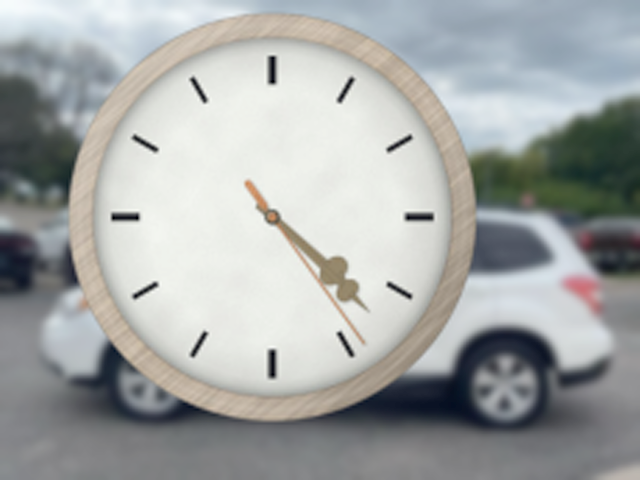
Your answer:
{"hour": 4, "minute": 22, "second": 24}
